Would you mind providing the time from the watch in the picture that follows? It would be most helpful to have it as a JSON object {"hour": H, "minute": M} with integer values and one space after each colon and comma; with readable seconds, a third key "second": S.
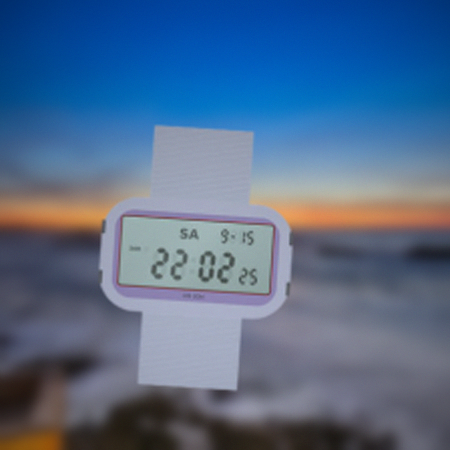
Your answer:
{"hour": 22, "minute": 2, "second": 25}
